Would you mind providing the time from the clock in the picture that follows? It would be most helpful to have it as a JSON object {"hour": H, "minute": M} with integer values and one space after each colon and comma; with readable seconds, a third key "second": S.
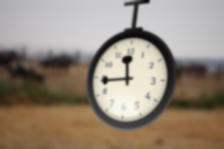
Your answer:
{"hour": 11, "minute": 44}
